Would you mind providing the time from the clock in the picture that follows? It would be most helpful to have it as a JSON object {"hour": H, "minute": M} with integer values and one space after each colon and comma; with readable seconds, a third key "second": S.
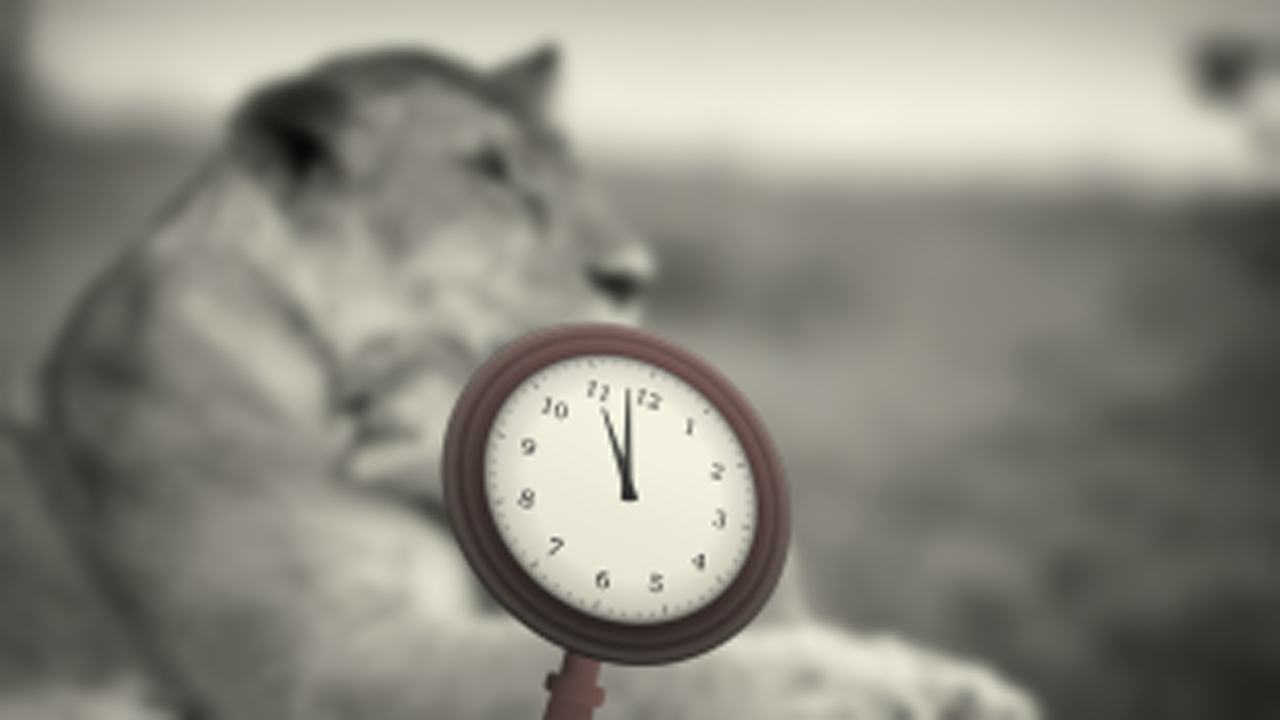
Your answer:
{"hour": 10, "minute": 58}
